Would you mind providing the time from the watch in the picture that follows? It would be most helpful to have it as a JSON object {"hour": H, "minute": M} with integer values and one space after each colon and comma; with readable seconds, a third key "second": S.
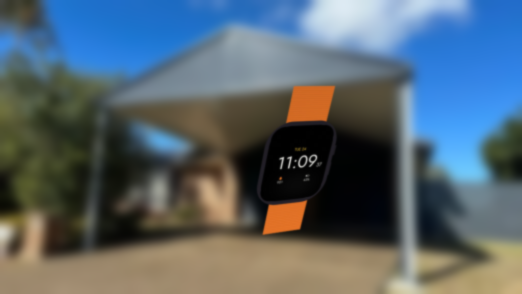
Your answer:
{"hour": 11, "minute": 9}
